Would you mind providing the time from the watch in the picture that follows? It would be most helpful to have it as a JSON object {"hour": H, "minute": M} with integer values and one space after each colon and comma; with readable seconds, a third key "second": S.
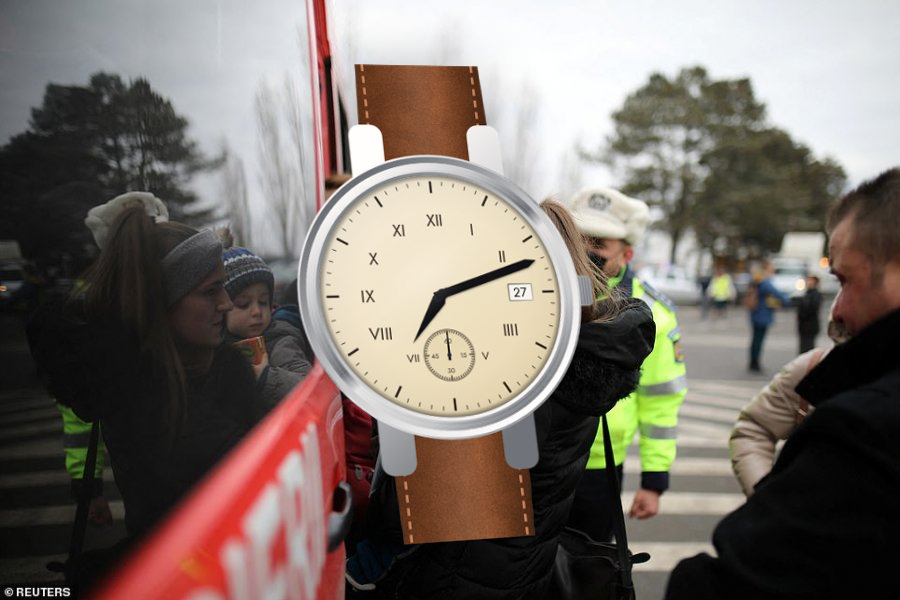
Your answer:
{"hour": 7, "minute": 12}
